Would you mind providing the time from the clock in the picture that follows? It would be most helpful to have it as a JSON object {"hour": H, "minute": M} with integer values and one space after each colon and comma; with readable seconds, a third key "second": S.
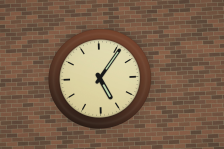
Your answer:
{"hour": 5, "minute": 6}
